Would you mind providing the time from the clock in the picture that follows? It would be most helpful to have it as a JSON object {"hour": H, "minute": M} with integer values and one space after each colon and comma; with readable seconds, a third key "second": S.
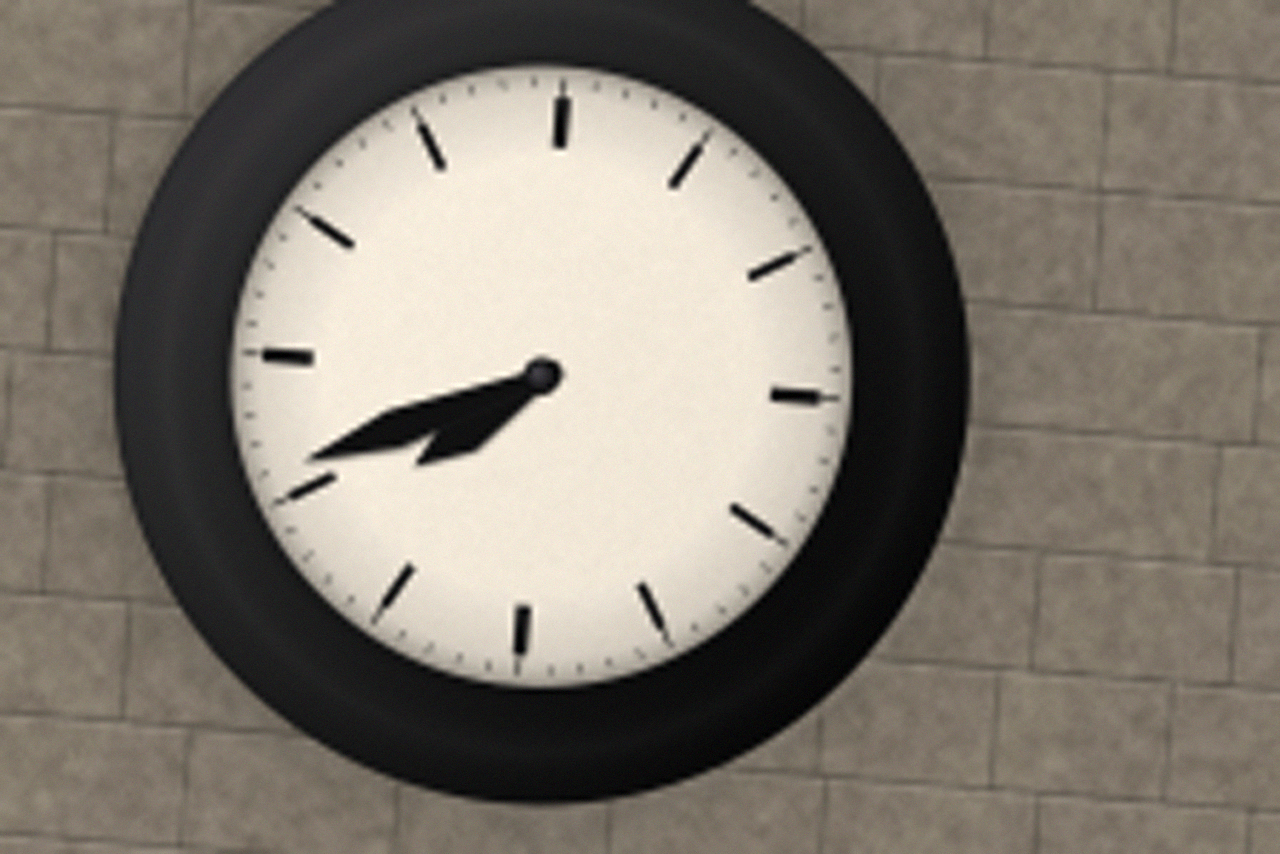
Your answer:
{"hour": 7, "minute": 41}
